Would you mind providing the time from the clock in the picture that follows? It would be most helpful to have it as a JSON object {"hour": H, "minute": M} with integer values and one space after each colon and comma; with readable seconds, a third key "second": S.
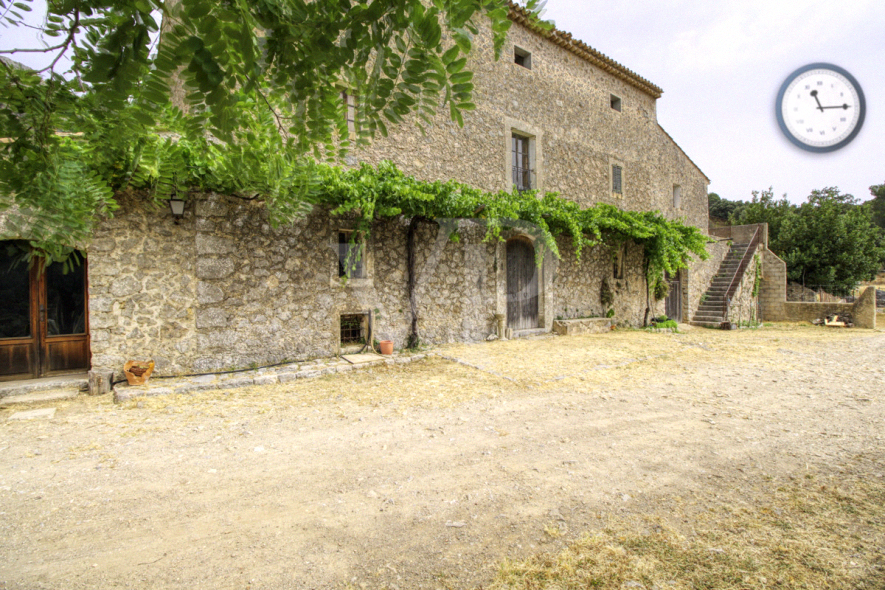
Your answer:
{"hour": 11, "minute": 15}
